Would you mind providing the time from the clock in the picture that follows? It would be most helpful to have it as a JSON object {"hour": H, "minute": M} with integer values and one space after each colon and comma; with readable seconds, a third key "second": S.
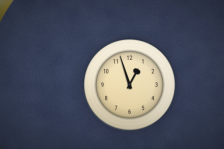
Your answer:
{"hour": 12, "minute": 57}
